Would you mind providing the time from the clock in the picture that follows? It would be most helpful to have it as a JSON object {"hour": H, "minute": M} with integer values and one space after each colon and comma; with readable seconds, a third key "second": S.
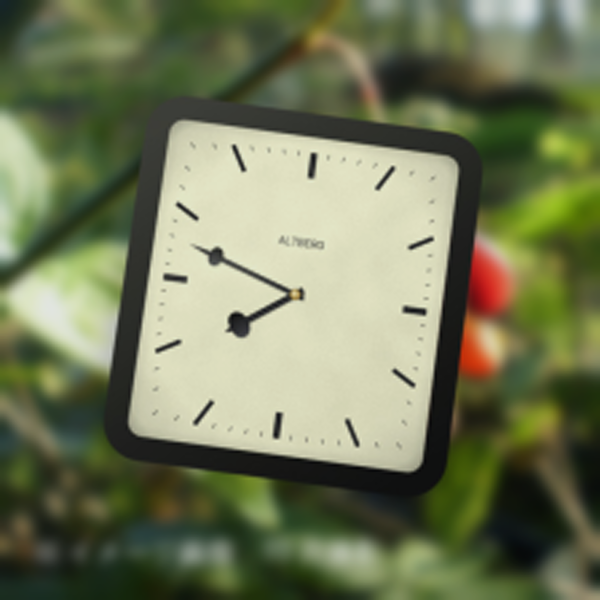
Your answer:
{"hour": 7, "minute": 48}
